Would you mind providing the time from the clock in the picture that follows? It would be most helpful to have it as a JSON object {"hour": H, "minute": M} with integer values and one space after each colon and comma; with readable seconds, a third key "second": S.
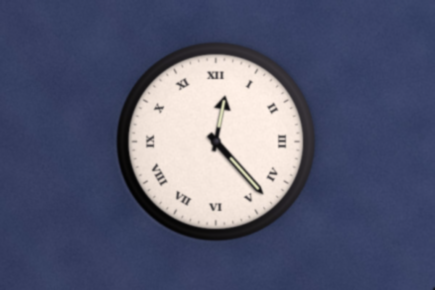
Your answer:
{"hour": 12, "minute": 23}
